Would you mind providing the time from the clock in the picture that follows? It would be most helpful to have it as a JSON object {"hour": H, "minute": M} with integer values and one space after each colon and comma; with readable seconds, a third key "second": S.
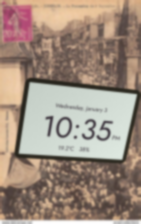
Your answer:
{"hour": 10, "minute": 35}
